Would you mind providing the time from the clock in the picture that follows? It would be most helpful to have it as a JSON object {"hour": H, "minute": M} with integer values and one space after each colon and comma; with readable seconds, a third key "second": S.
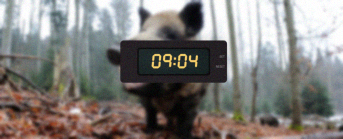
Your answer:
{"hour": 9, "minute": 4}
